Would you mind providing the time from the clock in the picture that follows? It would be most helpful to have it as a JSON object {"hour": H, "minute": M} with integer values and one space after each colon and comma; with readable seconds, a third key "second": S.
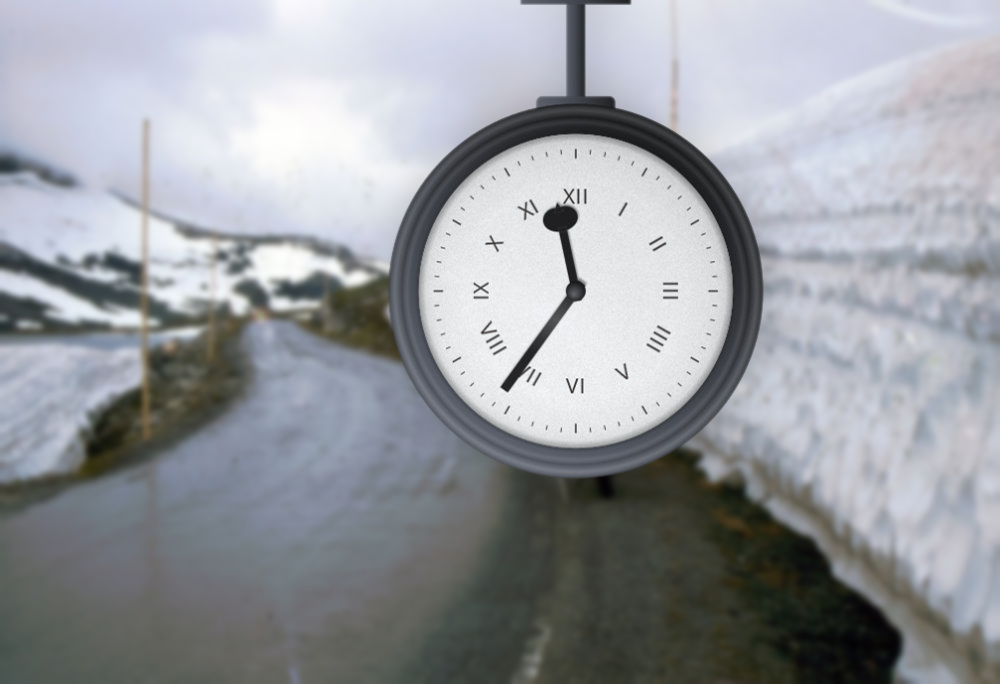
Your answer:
{"hour": 11, "minute": 36}
